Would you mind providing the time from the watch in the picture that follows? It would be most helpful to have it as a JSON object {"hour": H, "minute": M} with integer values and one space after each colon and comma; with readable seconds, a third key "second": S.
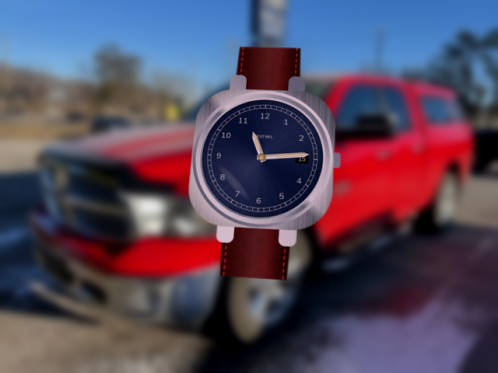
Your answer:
{"hour": 11, "minute": 14}
